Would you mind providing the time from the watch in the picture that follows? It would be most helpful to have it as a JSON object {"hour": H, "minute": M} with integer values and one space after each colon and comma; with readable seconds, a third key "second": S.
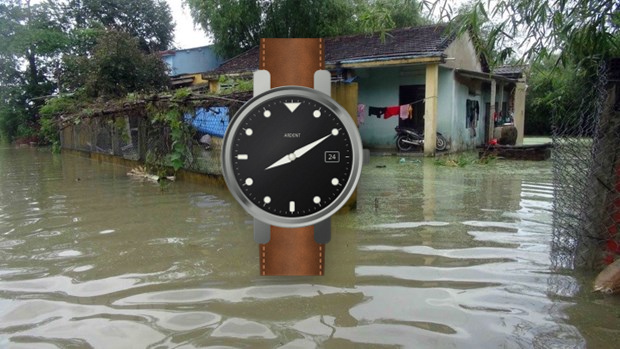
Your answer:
{"hour": 8, "minute": 10}
